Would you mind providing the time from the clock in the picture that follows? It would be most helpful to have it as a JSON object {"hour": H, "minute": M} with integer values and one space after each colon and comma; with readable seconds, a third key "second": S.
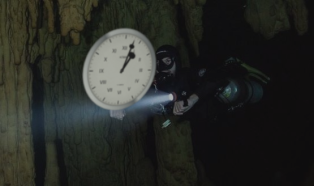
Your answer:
{"hour": 1, "minute": 3}
